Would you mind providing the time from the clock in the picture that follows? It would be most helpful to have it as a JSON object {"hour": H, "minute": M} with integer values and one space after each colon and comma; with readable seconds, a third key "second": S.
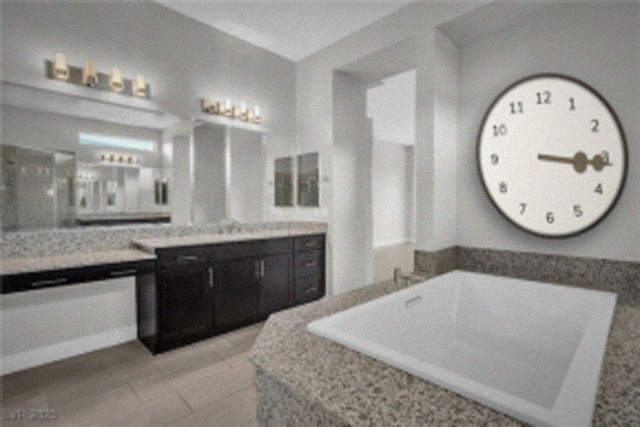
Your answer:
{"hour": 3, "minute": 16}
